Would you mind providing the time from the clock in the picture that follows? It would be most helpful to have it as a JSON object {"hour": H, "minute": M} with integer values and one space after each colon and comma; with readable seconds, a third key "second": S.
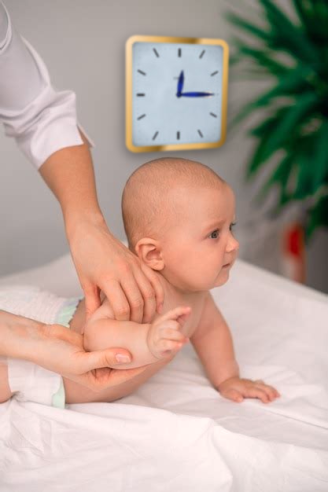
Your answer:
{"hour": 12, "minute": 15}
